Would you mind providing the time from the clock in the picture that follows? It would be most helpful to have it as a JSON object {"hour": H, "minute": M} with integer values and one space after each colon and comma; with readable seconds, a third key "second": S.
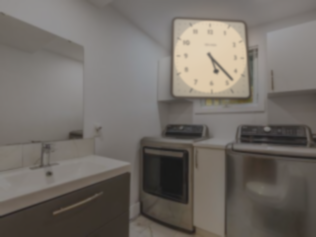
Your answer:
{"hour": 5, "minute": 23}
